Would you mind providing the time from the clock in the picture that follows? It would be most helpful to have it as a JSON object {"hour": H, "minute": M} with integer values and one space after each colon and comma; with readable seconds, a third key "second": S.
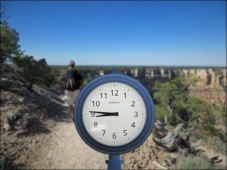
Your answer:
{"hour": 8, "minute": 46}
